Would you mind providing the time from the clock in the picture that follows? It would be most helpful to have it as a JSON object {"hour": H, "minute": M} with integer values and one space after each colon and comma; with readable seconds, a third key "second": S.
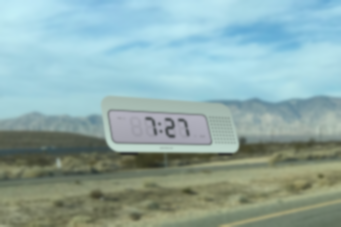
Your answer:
{"hour": 7, "minute": 27}
